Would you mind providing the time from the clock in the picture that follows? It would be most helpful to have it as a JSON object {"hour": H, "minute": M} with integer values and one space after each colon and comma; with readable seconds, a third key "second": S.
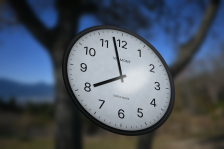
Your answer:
{"hour": 7, "minute": 58}
